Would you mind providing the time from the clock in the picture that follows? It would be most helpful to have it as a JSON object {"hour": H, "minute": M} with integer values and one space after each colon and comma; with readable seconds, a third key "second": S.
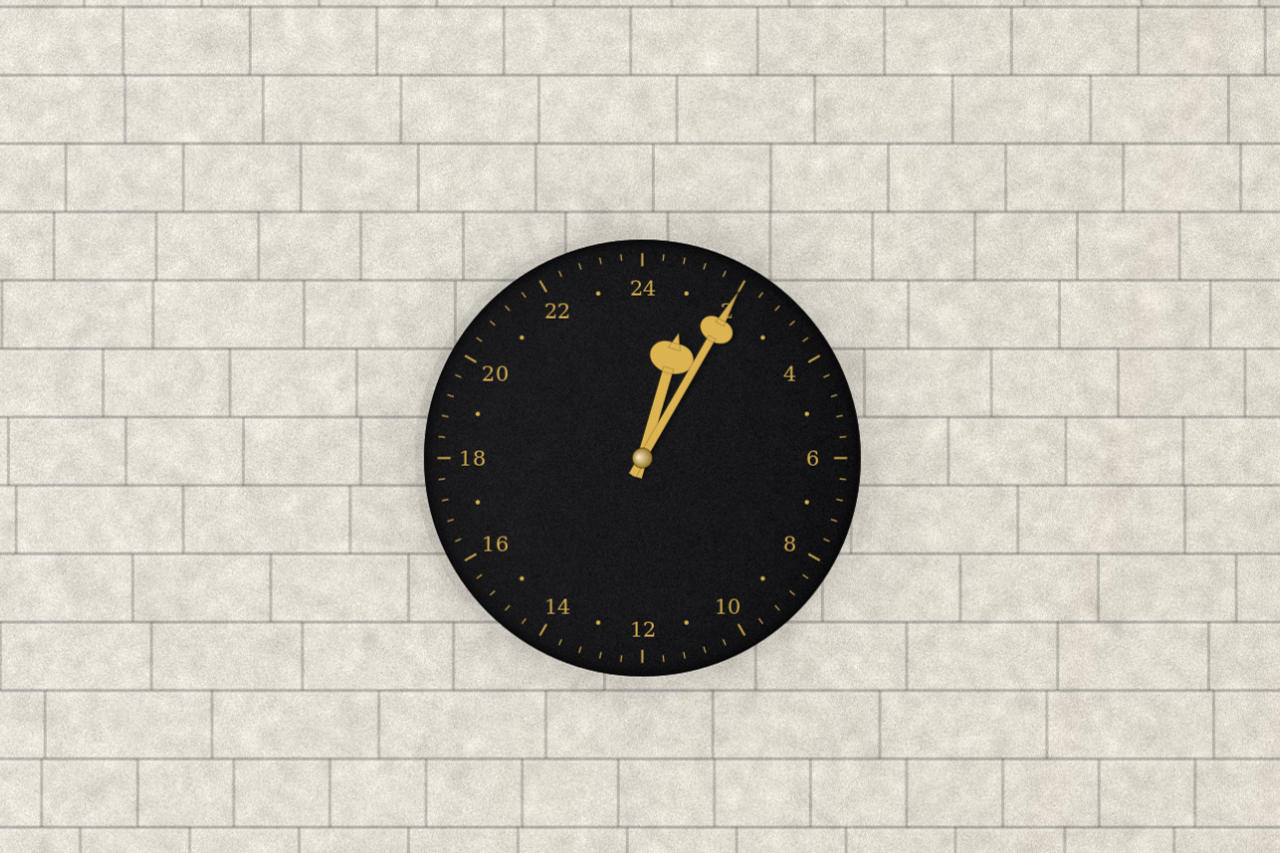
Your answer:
{"hour": 1, "minute": 5}
